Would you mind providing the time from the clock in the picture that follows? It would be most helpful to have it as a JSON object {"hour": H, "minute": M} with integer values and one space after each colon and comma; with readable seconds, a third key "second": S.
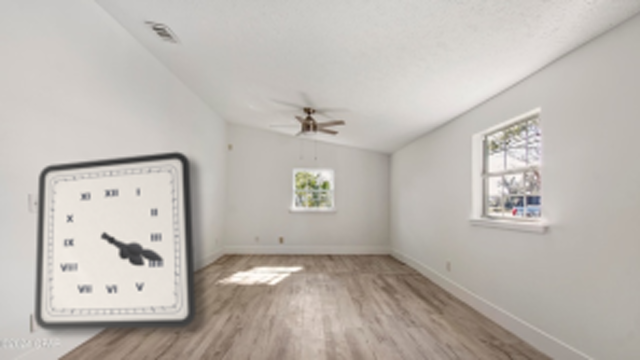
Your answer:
{"hour": 4, "minute": 19}
